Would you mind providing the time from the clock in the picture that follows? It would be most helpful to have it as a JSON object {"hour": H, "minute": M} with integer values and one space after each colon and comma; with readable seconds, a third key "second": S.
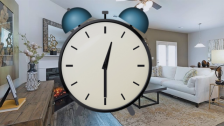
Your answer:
{"hour": 12, "minute": 30}
